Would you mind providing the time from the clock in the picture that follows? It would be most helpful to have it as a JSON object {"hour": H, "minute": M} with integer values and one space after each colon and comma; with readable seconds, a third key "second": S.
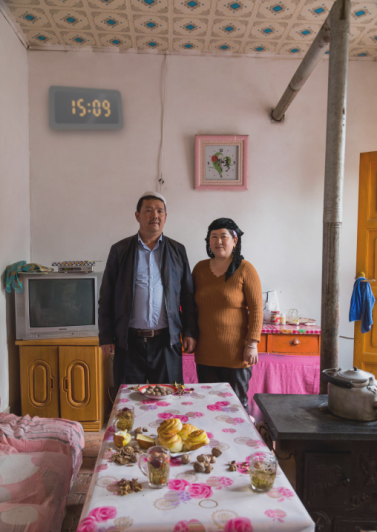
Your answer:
{"hour": 15, "minute": 9}
